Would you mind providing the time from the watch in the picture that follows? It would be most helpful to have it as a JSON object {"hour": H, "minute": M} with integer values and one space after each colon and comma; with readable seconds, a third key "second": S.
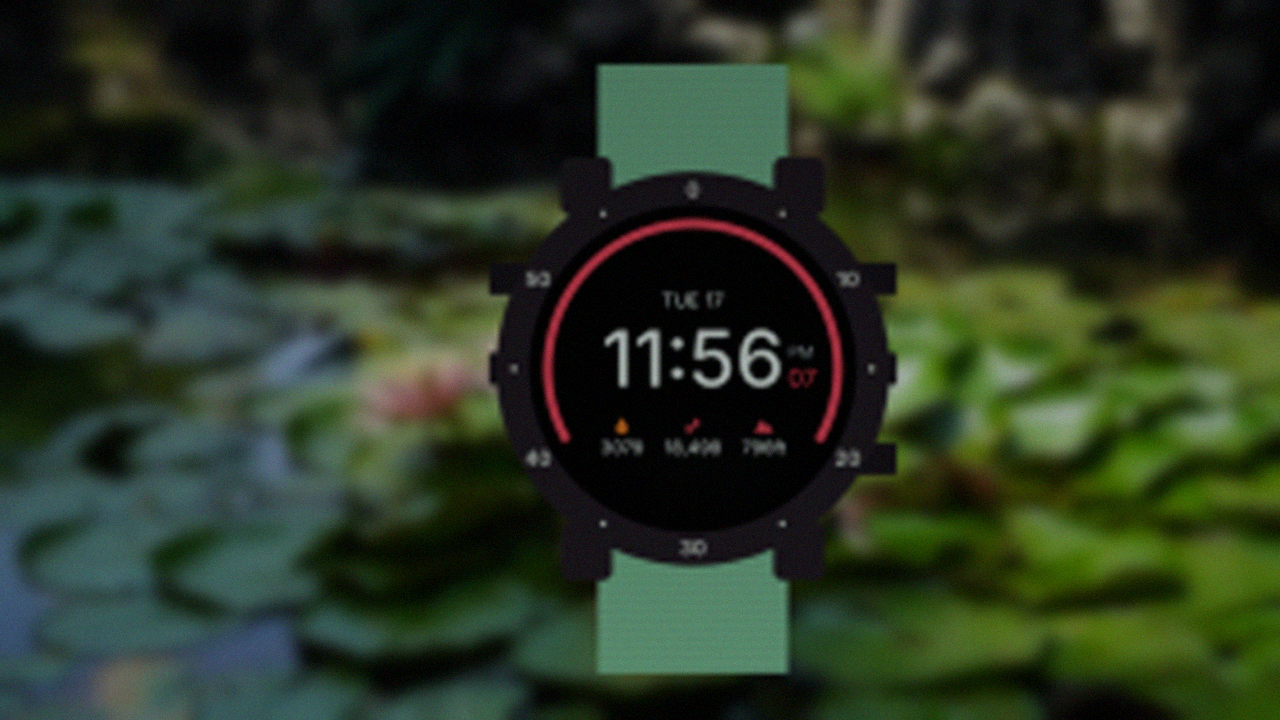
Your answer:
{"hour": 11, "minute": 56}
